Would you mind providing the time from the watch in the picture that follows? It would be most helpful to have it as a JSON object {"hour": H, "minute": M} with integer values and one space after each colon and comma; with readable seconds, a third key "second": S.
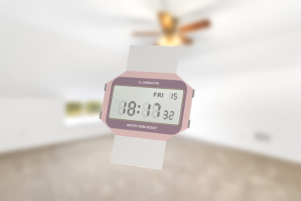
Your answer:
{"hour": 18, "minute": 17, "second": 32}
